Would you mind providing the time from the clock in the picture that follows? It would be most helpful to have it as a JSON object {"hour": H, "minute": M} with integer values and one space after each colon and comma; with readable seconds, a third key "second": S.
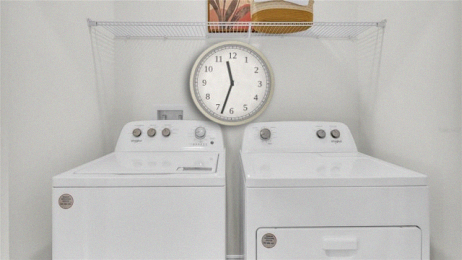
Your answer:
{"hour": 11, "minute": 33}
